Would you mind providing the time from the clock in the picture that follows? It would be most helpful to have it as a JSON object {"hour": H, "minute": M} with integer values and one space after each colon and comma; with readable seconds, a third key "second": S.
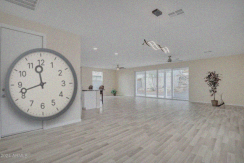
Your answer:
{"hour": 11, "minute": 42}
